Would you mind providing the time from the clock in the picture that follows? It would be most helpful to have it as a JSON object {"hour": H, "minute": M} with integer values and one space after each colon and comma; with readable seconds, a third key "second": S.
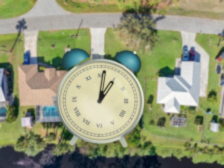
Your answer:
{"hour": 1, "minute": 1}
